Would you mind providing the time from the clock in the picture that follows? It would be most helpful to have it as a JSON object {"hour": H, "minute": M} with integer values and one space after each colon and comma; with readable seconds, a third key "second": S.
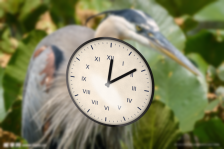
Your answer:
{"hour": 12, "minute": 9}
